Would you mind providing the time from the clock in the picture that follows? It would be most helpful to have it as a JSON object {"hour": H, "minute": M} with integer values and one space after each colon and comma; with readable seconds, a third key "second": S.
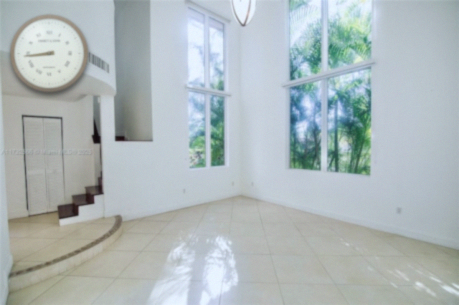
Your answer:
{"hour": 8, "minute": 44}
